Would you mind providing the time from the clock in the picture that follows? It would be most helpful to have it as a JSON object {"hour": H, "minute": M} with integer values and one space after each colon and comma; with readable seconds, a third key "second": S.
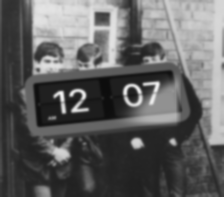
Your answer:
{"hour": 12, "minute": 7}
